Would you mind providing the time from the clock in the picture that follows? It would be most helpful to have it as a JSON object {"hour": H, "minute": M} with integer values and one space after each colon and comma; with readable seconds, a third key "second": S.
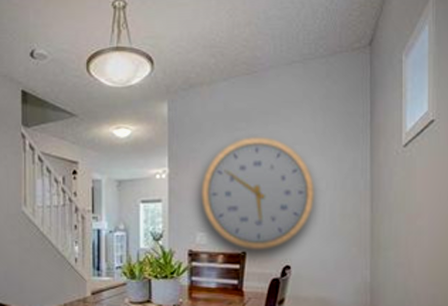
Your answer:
{"hour": 5, "minute": 51}
